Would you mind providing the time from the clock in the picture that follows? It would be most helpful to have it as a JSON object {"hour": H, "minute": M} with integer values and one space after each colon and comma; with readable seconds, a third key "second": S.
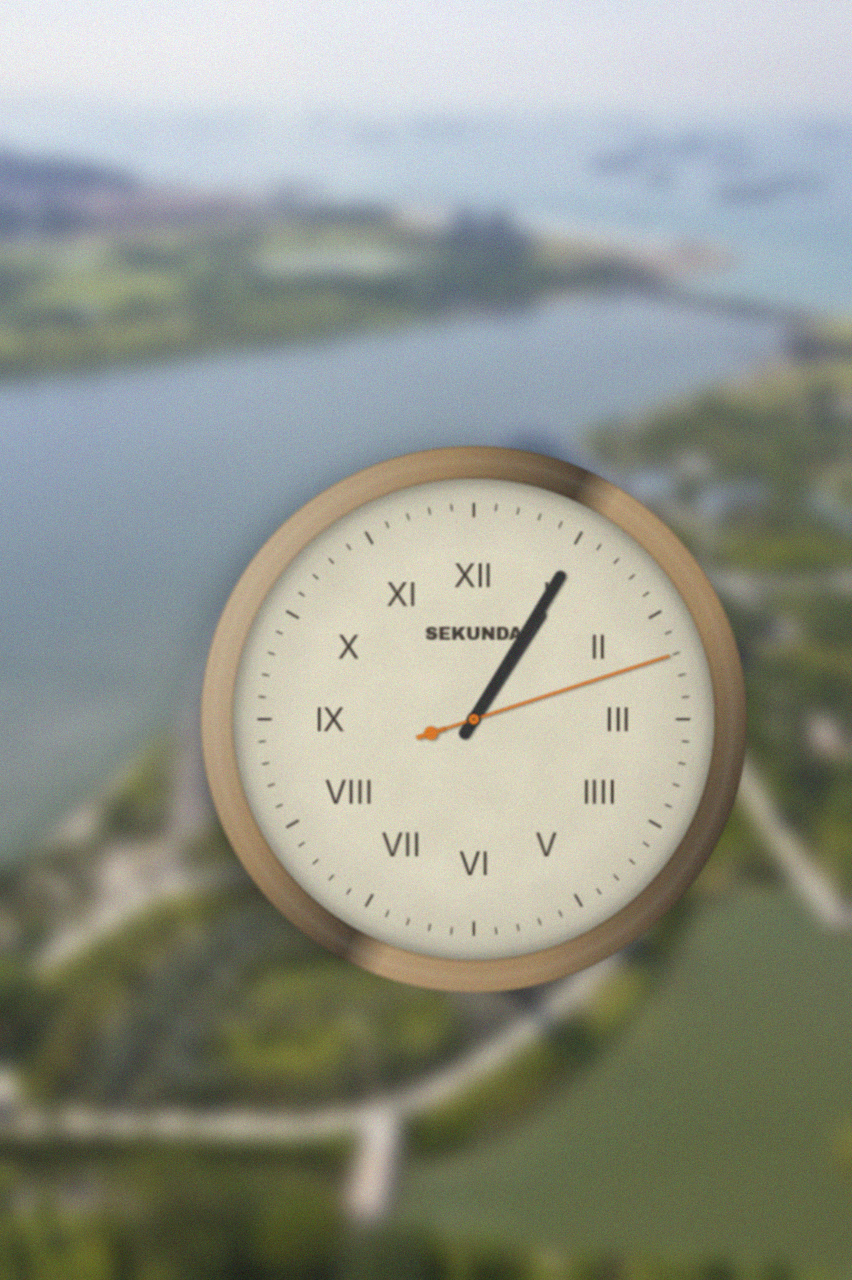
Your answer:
{"hour": 1, "minute": 5, "second": 12}
